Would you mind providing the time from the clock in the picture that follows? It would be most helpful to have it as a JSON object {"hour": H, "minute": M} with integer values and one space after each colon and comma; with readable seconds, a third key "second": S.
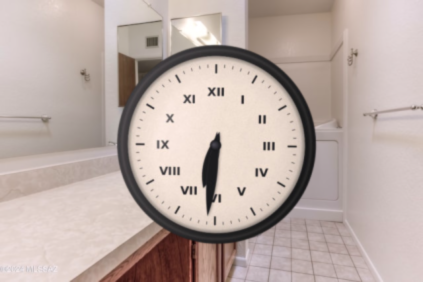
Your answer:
{"hour": 6, "minute": 31}
